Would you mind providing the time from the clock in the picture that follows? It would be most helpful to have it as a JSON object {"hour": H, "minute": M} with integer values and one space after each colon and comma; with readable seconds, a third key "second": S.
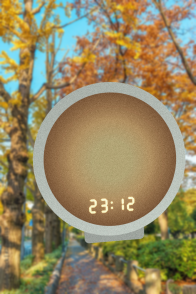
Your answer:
{"hour": 23, "minute": 12}
